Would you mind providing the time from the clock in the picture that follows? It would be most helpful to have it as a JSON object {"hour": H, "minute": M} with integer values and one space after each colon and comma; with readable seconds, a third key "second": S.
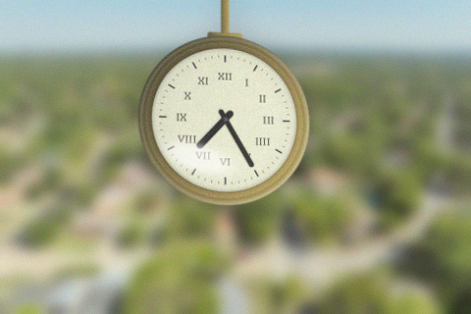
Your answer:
{"hour": 7, "minute": 25}
